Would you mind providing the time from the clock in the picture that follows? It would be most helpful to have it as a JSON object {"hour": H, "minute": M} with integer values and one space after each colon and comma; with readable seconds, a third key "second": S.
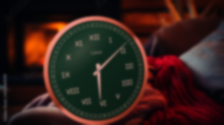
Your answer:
{"hour": 6, "minute": 9}
